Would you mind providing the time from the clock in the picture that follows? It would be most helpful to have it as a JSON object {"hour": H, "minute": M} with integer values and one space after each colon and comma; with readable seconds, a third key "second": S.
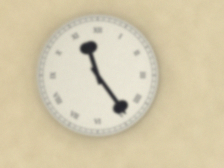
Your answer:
{"hour": 11, "minute": 24}
